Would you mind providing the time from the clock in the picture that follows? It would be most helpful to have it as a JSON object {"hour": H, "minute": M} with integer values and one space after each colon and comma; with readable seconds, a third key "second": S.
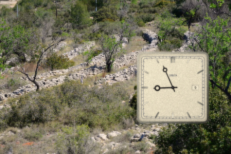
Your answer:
{"hour": 8, "minute": 56}
